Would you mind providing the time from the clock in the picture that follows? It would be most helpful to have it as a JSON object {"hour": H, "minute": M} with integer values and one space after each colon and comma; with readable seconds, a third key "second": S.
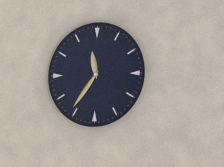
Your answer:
{"hour": 11, "minute": 36}
